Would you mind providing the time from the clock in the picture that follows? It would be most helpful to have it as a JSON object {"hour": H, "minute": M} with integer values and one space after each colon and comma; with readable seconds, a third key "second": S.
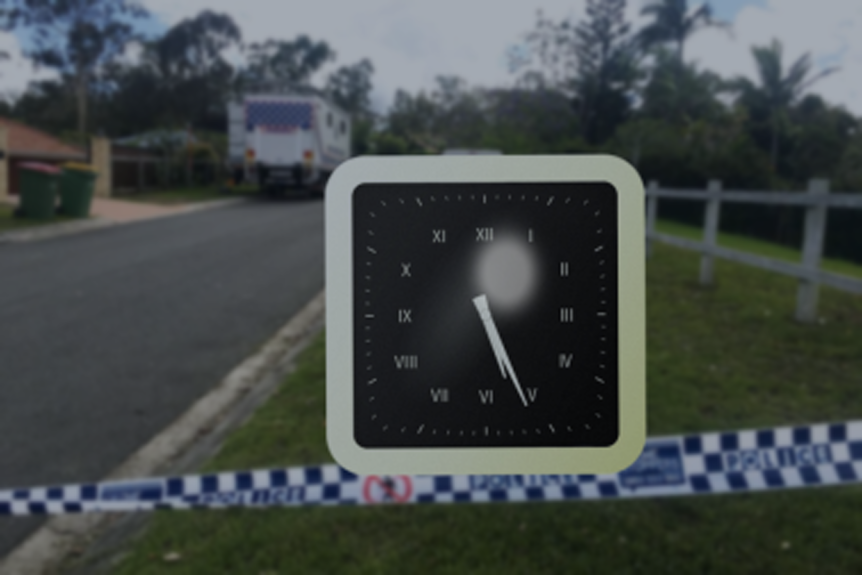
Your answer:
{"hour": 5, "minute": 26}
